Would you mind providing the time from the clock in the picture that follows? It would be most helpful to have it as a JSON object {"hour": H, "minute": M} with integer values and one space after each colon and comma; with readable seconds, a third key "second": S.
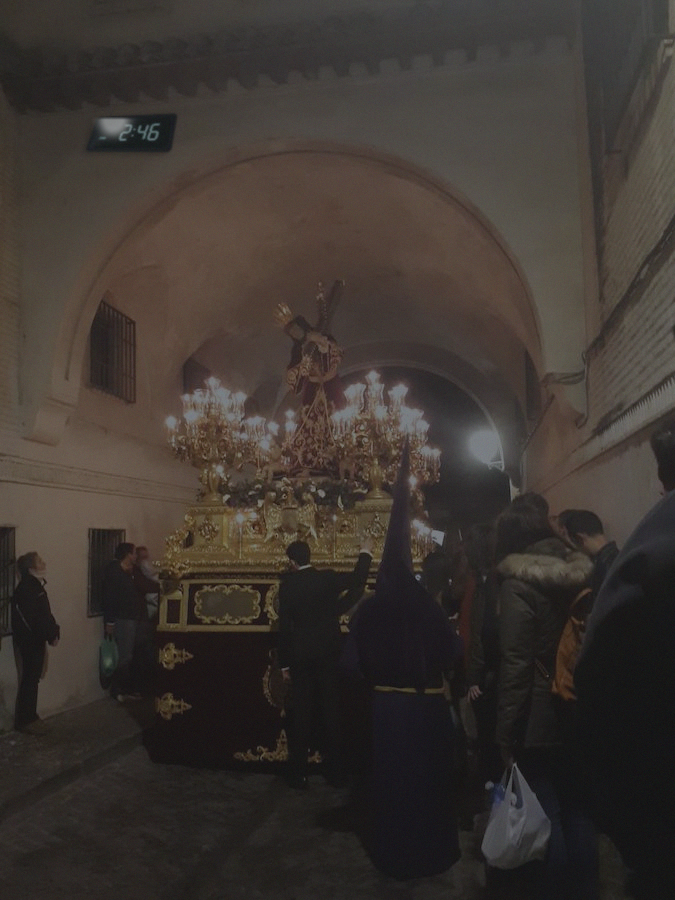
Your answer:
{"hour": 2, "minute": 46}
